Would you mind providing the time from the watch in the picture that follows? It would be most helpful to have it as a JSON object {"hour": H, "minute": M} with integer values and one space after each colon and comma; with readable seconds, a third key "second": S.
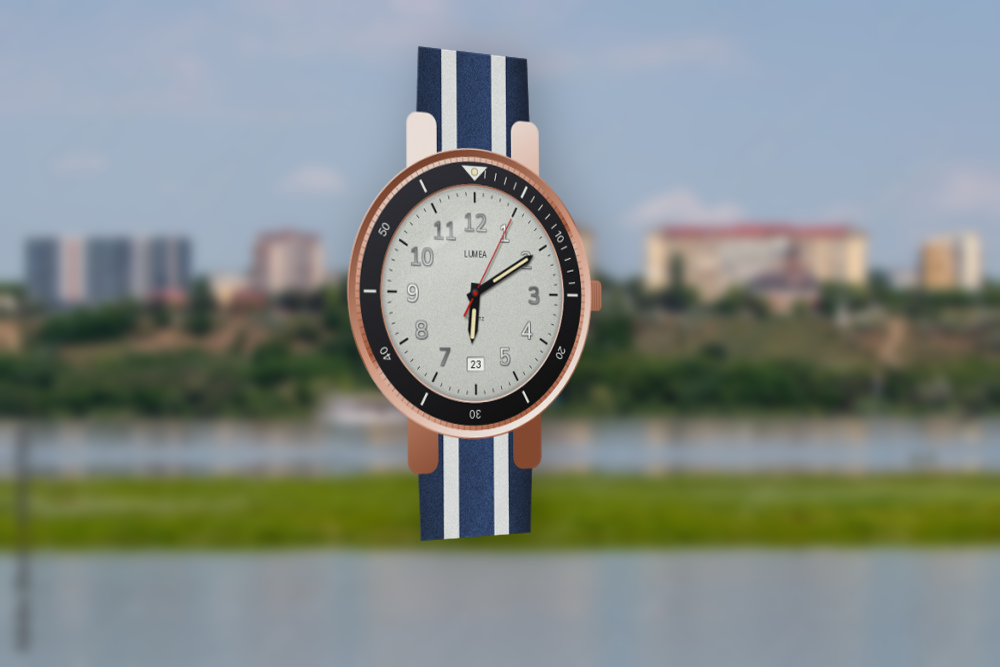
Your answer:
{"hour": 6, "minute": 10, "second": 5}
